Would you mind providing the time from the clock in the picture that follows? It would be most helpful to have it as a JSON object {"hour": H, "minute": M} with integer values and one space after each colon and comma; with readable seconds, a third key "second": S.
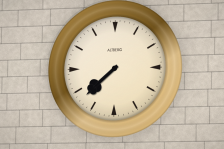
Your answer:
{"hour": 7, "minute": 38}
